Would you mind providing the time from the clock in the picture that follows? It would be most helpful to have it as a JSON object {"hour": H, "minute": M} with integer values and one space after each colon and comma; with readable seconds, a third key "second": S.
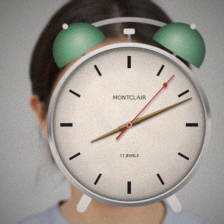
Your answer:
{"hour": 8, "minute": 11, "second": 7}
